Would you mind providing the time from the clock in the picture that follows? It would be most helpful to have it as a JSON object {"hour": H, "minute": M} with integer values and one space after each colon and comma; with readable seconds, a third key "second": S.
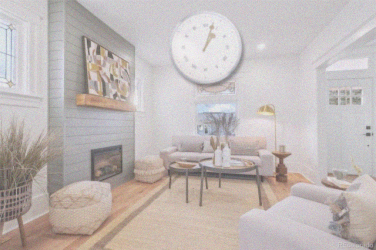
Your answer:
{"hour": 1, "minute": 3}
